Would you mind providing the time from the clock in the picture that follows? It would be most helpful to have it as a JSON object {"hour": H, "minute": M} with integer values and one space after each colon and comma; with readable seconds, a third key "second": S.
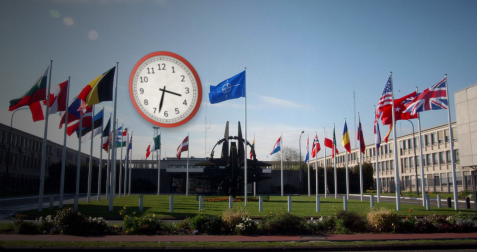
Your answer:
{"hour": 3, "minute": 33}
